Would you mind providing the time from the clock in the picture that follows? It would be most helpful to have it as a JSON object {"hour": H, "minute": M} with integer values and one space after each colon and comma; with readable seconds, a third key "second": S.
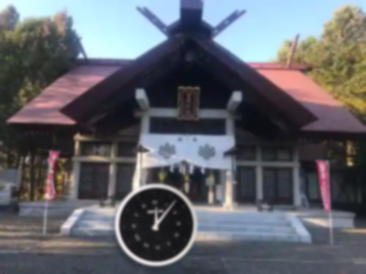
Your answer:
{"hour": 12, "minute": 7}
